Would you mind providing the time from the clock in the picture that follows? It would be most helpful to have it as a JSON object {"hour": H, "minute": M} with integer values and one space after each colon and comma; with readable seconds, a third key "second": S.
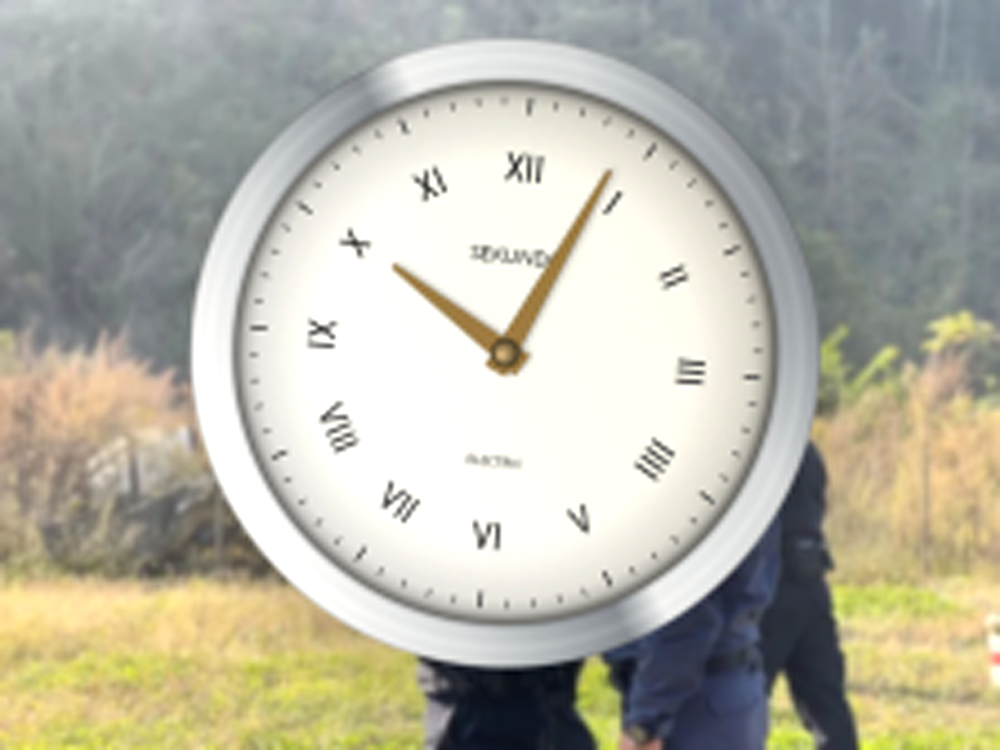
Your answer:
{"hour": 10, "minute": 4}
